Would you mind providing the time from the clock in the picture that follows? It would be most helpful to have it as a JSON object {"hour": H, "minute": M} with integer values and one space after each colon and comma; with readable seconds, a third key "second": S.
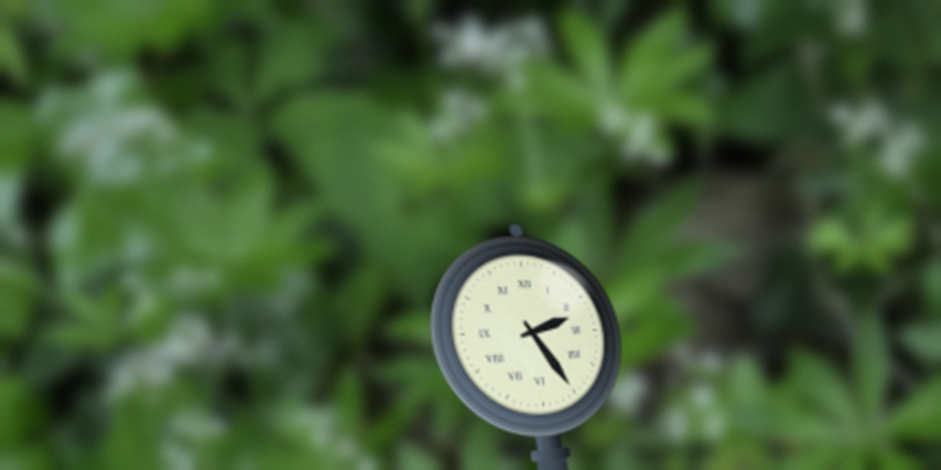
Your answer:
{"hour": 2, "minute": 25}
